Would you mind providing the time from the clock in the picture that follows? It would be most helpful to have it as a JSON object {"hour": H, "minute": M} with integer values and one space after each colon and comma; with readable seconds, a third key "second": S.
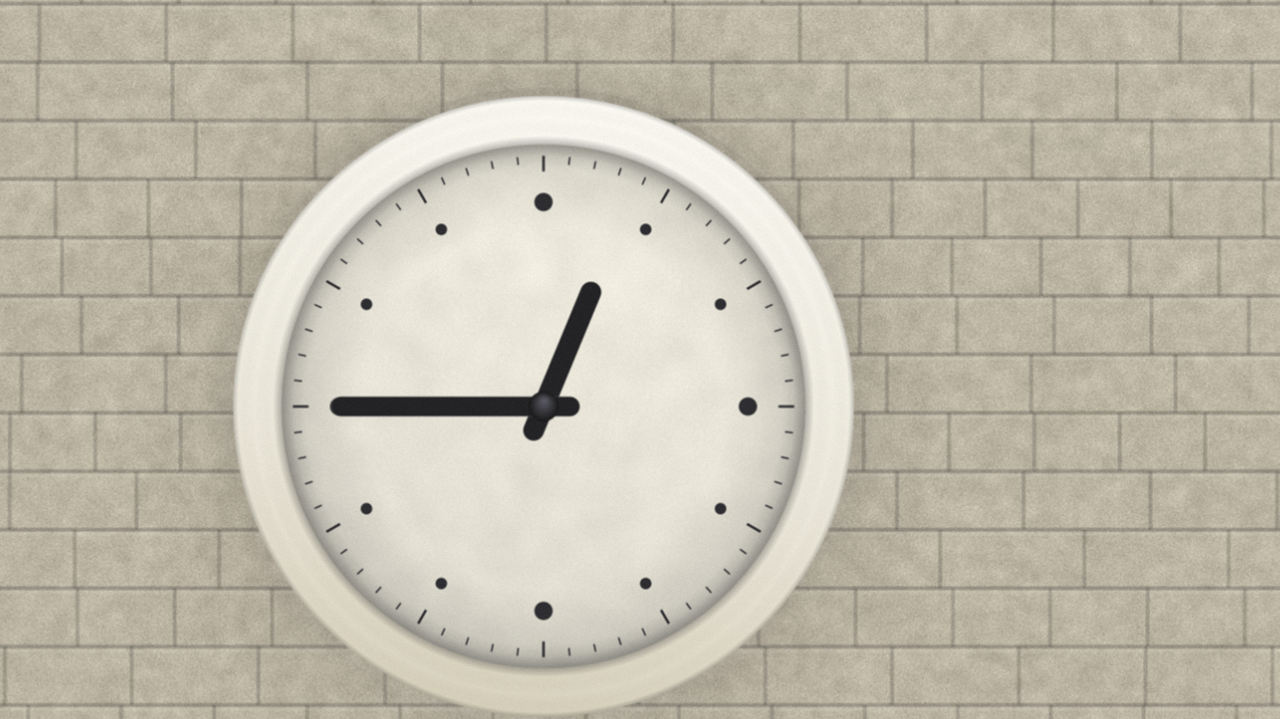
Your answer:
{"hour": 12, "minute": 45}
